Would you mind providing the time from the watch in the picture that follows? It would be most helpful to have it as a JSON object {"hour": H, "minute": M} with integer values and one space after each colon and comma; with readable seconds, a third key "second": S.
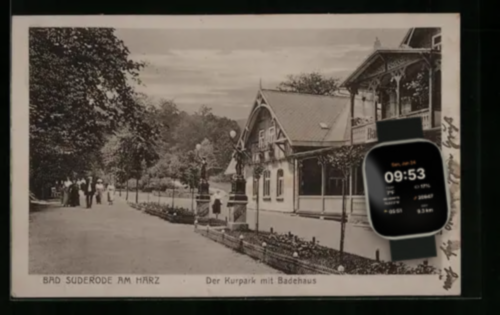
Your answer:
{"hour": 9, "minute": 53}
